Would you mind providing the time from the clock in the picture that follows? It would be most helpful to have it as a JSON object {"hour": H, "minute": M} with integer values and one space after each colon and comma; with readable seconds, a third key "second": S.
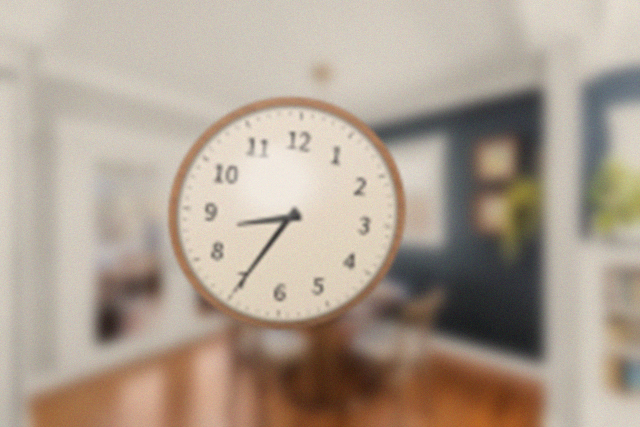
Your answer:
{"hour": 8, "minute": 35}
